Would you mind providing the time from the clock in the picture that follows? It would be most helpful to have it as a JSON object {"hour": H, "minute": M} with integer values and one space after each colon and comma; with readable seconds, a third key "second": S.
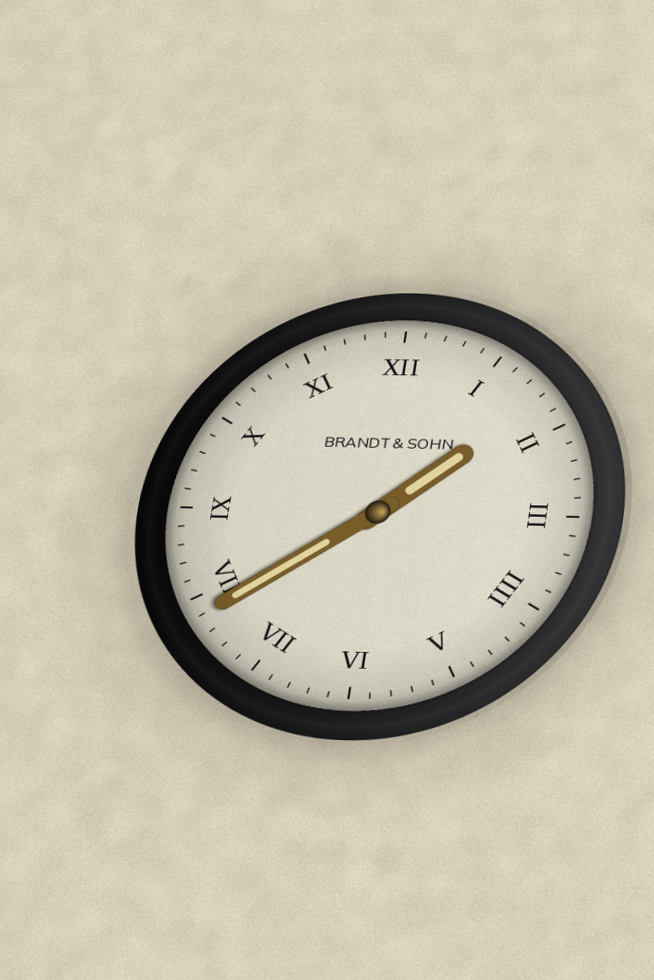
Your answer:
{"hour": 1, "minute": 39}
